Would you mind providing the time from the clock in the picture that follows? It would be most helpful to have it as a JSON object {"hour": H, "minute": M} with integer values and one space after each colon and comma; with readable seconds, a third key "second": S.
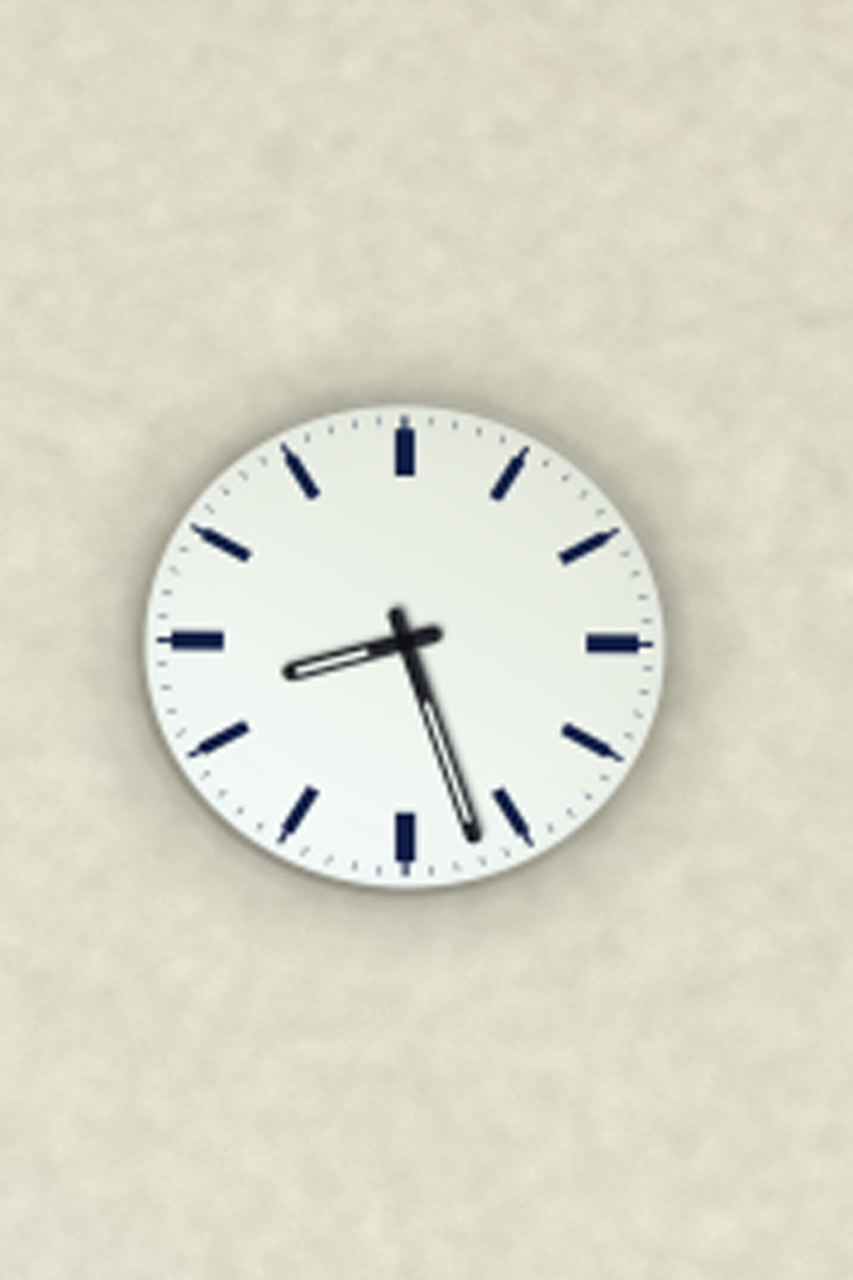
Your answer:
{"hour": 8, "minute": 27}
